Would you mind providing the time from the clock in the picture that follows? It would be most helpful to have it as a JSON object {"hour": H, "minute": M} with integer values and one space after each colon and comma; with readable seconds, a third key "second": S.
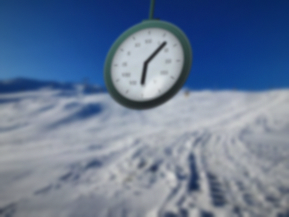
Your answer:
{"hour": 6, "minute": 7}
